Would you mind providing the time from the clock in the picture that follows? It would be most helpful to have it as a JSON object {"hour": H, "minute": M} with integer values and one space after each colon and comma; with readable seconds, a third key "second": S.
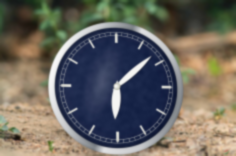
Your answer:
{"hour": 6, "minute": 8}
